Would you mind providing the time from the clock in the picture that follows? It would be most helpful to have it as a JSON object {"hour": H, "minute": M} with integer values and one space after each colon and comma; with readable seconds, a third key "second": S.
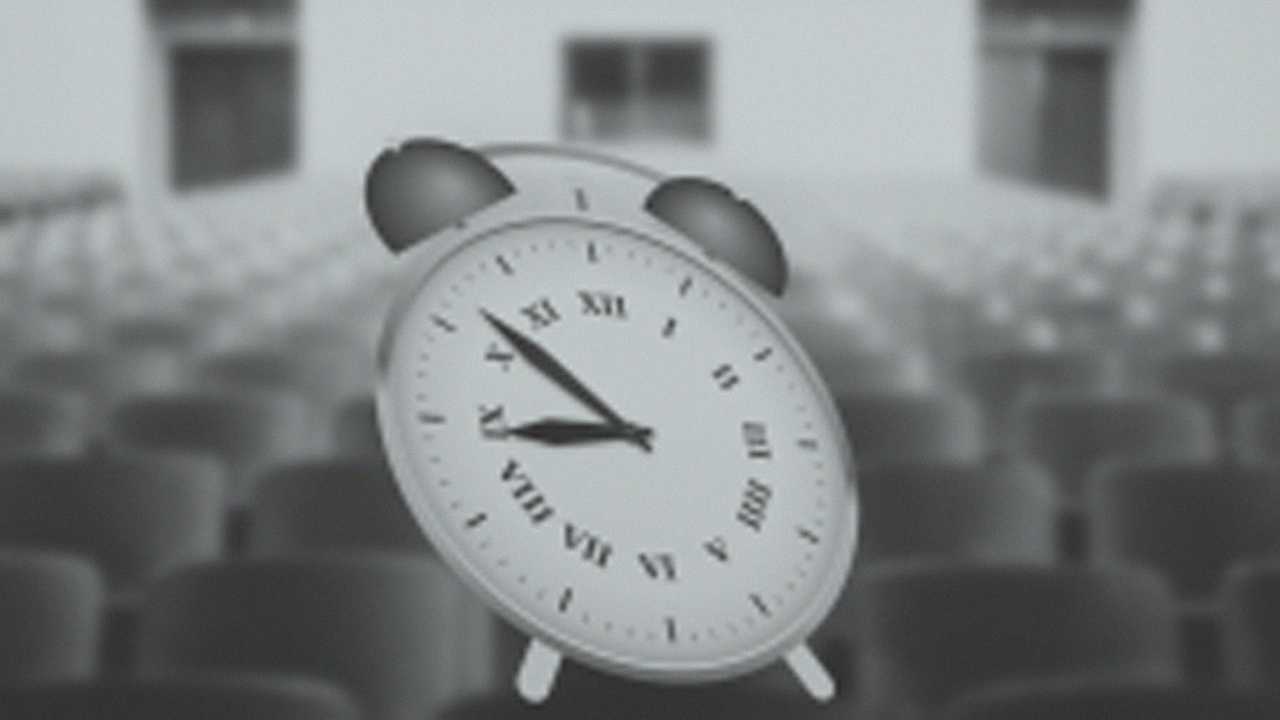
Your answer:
{"hour": 8, "minute": 52}
